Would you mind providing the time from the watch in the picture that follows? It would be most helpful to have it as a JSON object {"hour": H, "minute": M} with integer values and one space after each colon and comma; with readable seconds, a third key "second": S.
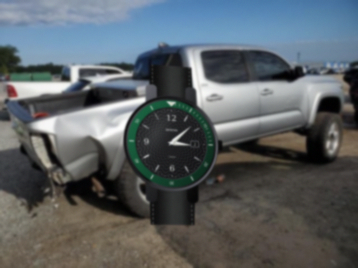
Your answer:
{"hour": 3, "minute": 8}
